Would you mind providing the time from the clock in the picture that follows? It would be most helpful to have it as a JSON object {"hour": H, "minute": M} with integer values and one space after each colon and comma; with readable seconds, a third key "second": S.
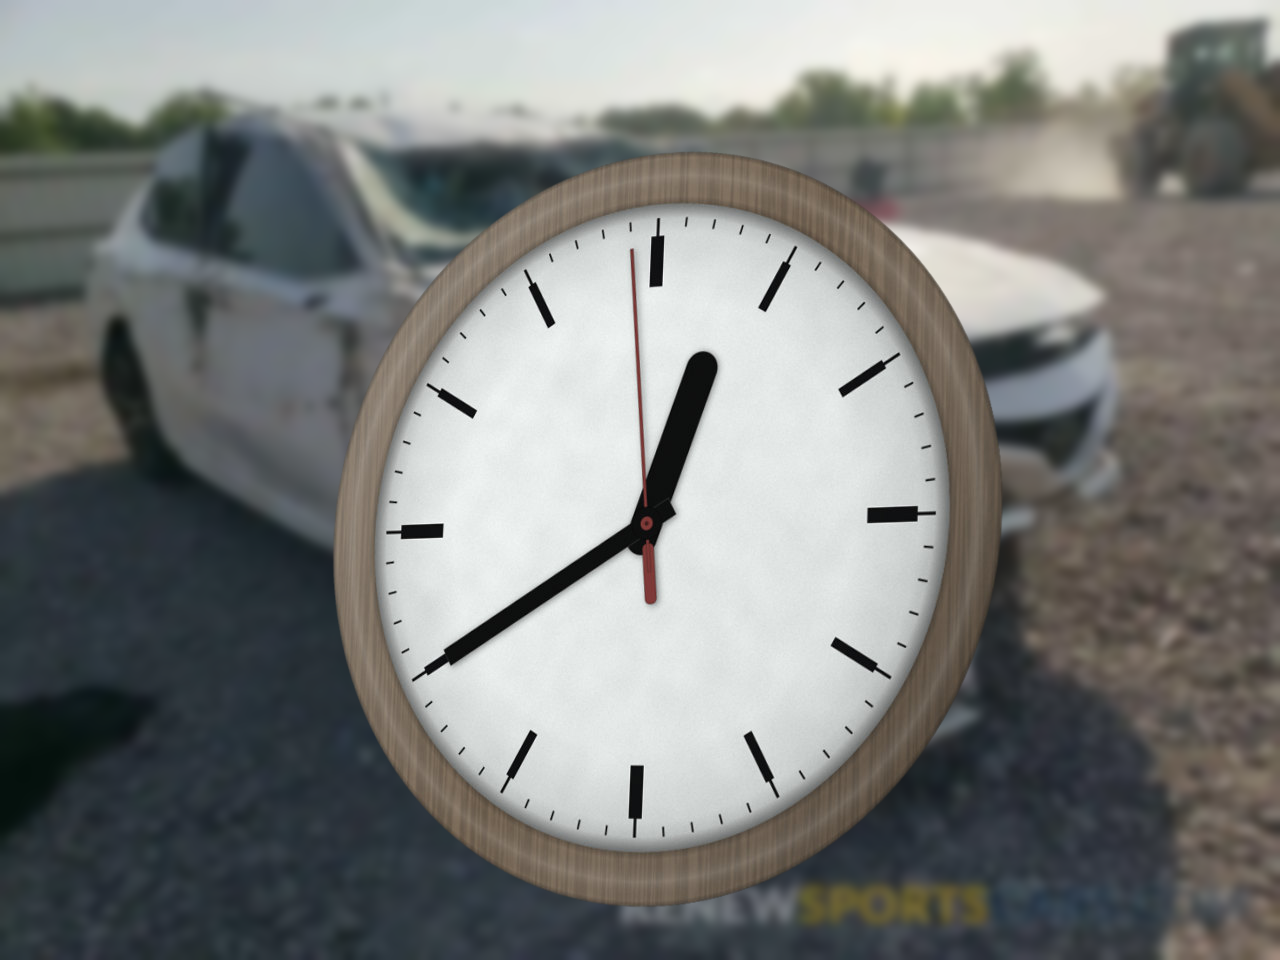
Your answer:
{"hour": 12, "minute": 39, "second": 59}
